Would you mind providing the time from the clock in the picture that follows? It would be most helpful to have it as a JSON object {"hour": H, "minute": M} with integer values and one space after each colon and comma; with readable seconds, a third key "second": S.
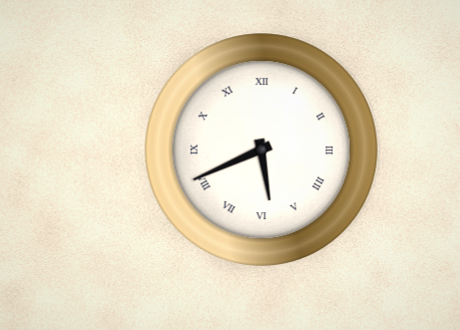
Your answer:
{"hour": 5, "minute": 41}
